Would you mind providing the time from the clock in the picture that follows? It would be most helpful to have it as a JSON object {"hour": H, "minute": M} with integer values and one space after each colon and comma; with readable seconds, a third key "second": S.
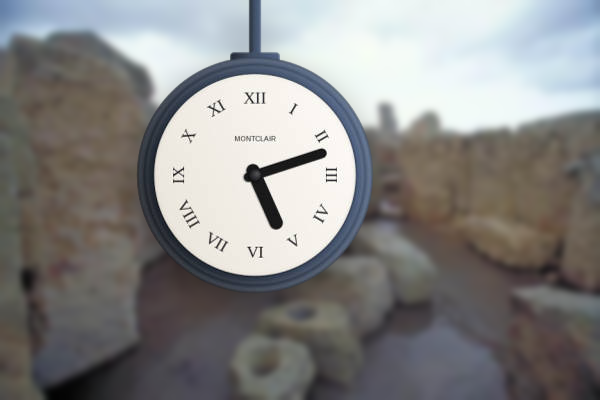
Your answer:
{"hour": 5, "minute": 12}
